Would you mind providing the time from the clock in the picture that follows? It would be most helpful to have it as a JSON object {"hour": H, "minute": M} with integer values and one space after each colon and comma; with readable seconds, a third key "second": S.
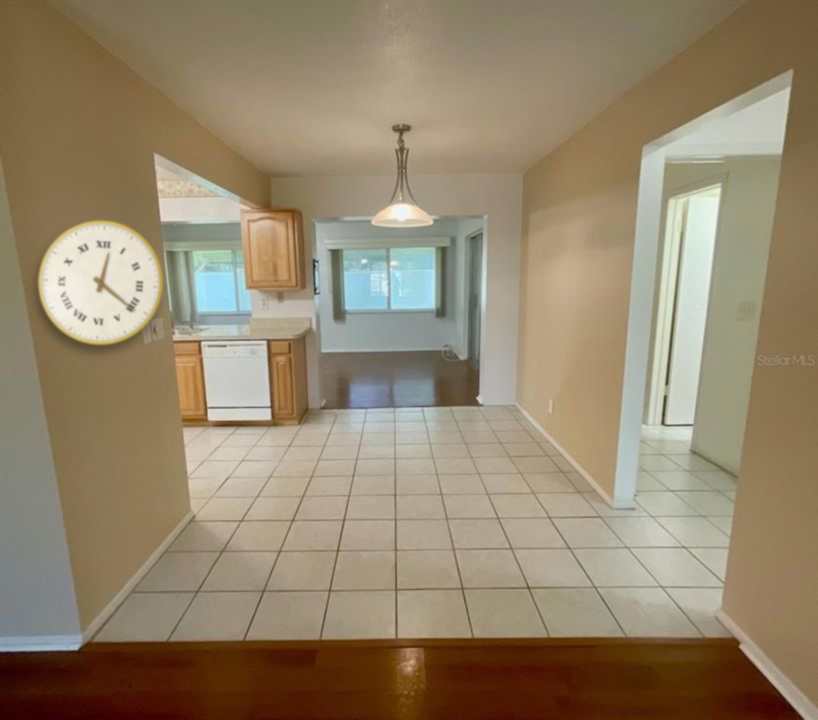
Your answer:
{"hour": 12, "minute": 21}
